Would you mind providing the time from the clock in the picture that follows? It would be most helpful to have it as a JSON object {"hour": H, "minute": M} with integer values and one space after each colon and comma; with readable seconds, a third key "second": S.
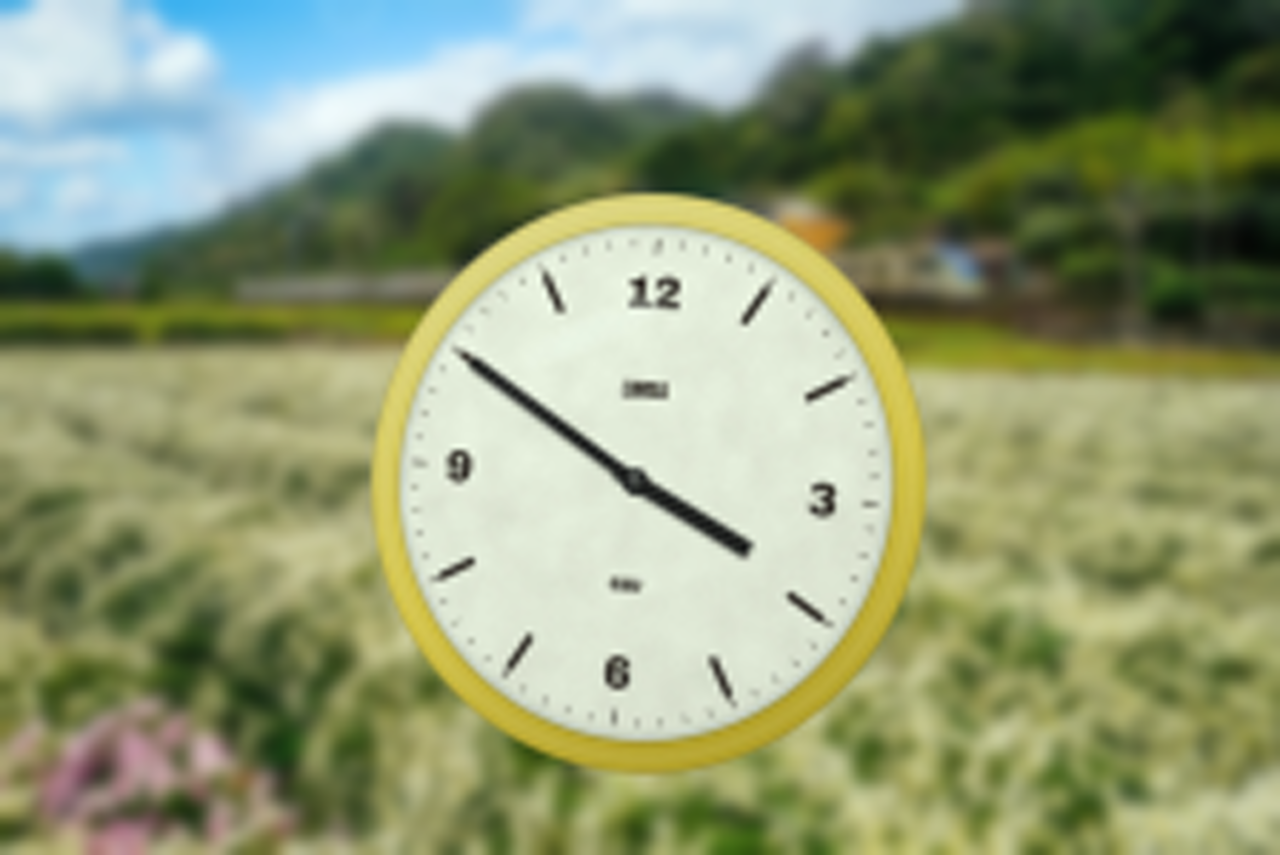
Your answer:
{"hour": 3, "minute": 50}
